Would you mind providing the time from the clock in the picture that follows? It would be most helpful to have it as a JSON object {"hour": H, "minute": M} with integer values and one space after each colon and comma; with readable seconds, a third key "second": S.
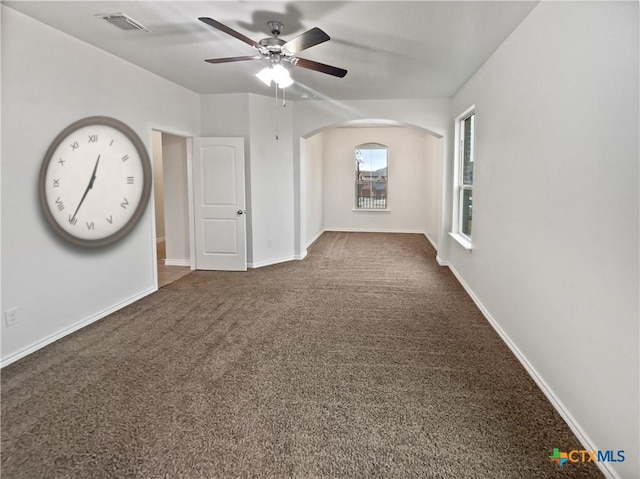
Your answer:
{"hour": 12, "minute": 35}
